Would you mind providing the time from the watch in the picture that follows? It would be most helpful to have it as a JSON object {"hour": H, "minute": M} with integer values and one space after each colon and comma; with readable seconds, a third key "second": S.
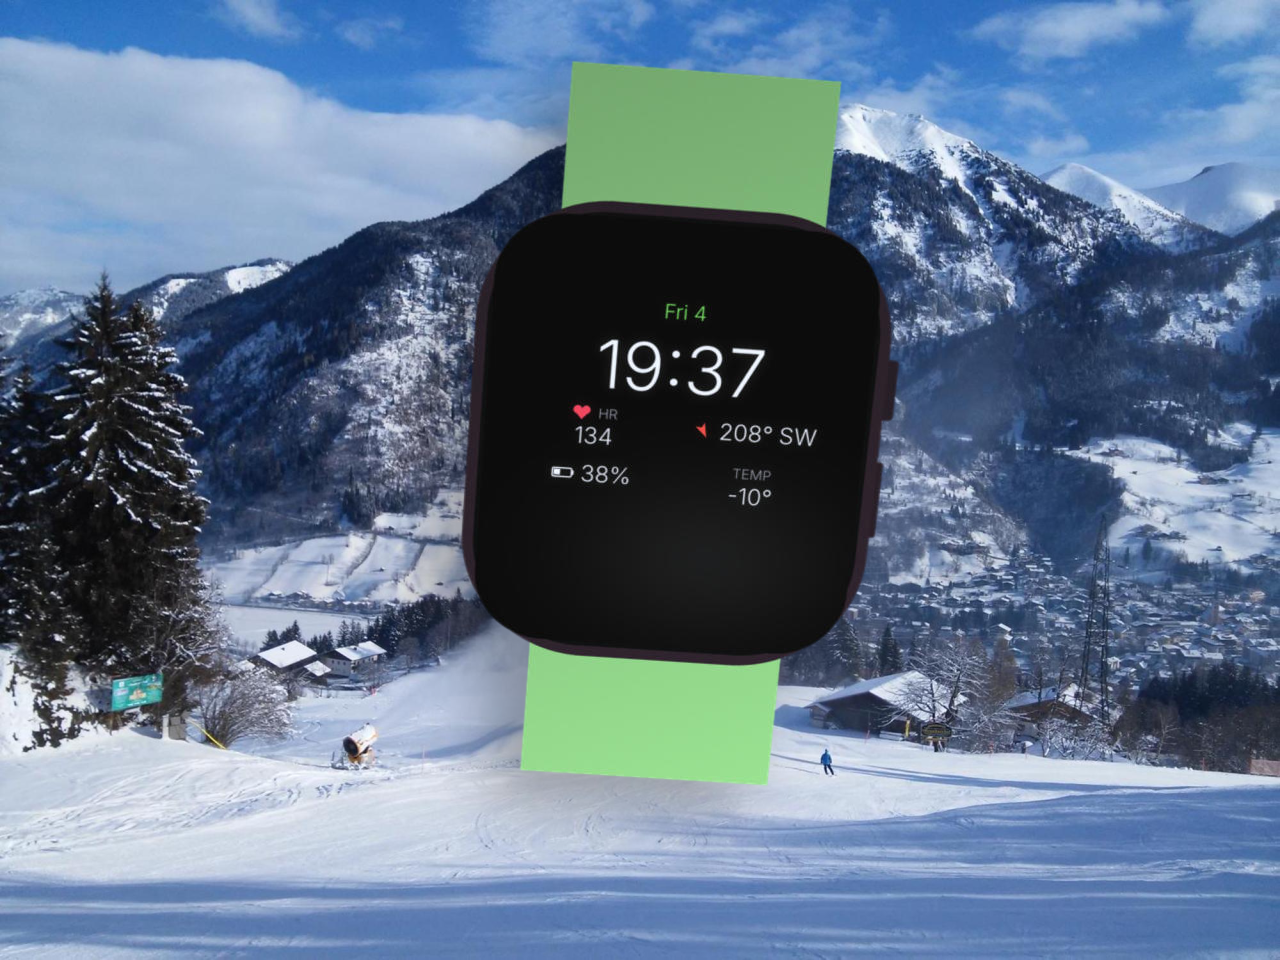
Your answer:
{"hour": 19, "minute": 37}
